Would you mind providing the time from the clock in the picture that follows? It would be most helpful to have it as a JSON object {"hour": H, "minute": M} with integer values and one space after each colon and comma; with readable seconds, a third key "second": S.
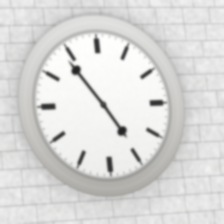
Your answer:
{"hour": 4, "minute": 54}
